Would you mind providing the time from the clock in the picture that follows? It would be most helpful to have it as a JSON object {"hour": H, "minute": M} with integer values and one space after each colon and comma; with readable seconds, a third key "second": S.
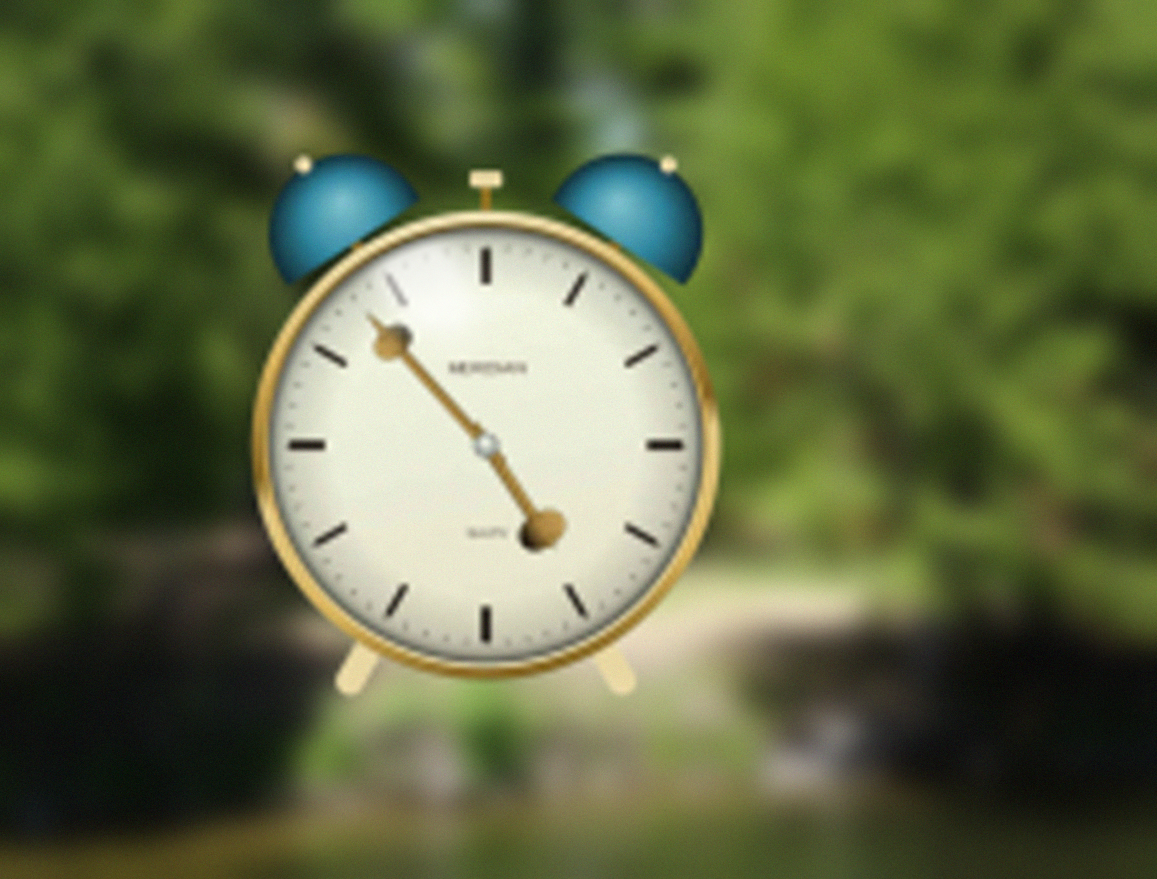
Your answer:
{"hour": 4, "minute": 53}
